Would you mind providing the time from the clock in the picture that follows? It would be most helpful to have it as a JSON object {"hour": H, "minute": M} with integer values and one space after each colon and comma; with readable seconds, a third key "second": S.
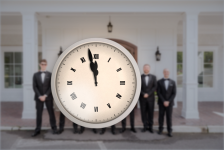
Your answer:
{"hour": 11, "minute": 58}
